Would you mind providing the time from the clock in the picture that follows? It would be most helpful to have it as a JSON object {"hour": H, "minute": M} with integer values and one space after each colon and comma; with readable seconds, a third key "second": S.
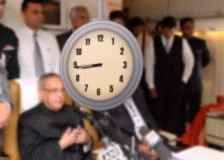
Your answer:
{"hour": 8, "minute": 44}
